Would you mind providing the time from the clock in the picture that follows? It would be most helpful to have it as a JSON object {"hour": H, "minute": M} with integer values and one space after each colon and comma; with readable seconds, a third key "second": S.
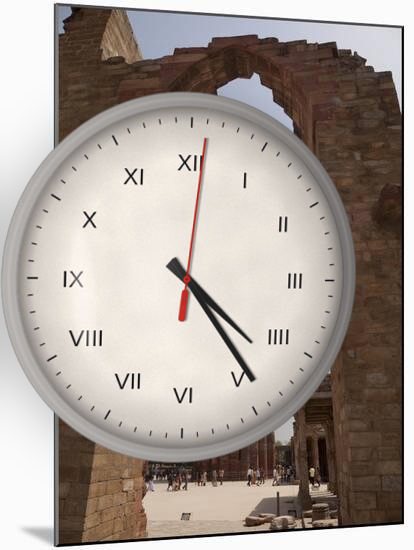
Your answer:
{"hour": 4, "minute": 24, "second": 1}
